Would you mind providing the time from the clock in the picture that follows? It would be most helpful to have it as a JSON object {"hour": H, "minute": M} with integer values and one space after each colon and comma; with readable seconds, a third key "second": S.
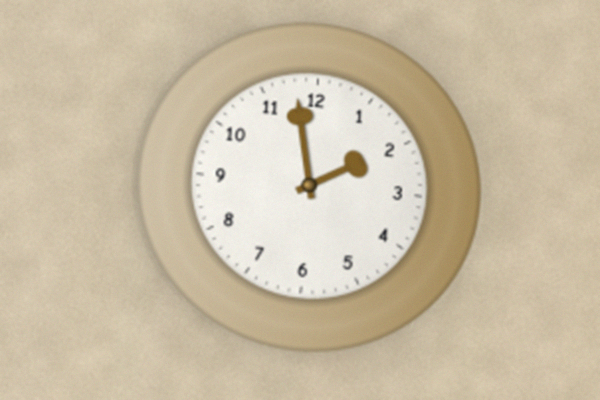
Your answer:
{"hour": 1, "minute": 58}
